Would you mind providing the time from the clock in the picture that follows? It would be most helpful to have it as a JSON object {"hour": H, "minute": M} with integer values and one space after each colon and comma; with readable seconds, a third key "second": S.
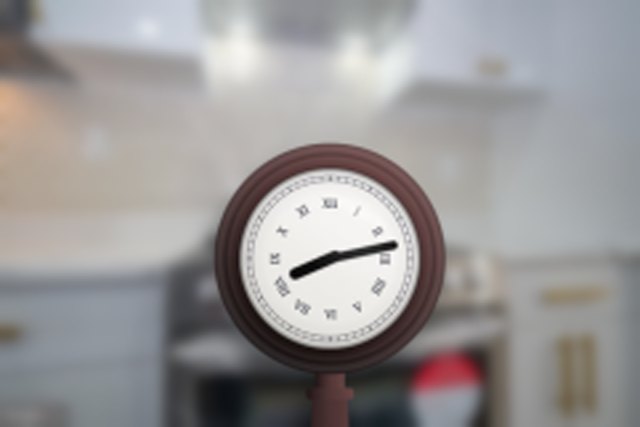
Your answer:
{"hour": 8, "minute": 13}
